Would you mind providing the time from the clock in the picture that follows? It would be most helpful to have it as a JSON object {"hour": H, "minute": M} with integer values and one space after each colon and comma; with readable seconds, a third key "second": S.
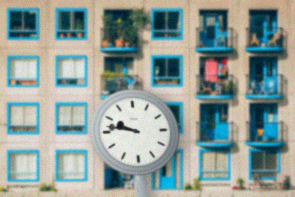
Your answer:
{"hour": 9, "minute": 47}
